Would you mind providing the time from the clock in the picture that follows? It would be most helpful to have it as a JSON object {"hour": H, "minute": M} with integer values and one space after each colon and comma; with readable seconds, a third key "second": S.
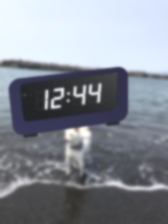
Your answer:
{"hour": 12, "minute": 44}
